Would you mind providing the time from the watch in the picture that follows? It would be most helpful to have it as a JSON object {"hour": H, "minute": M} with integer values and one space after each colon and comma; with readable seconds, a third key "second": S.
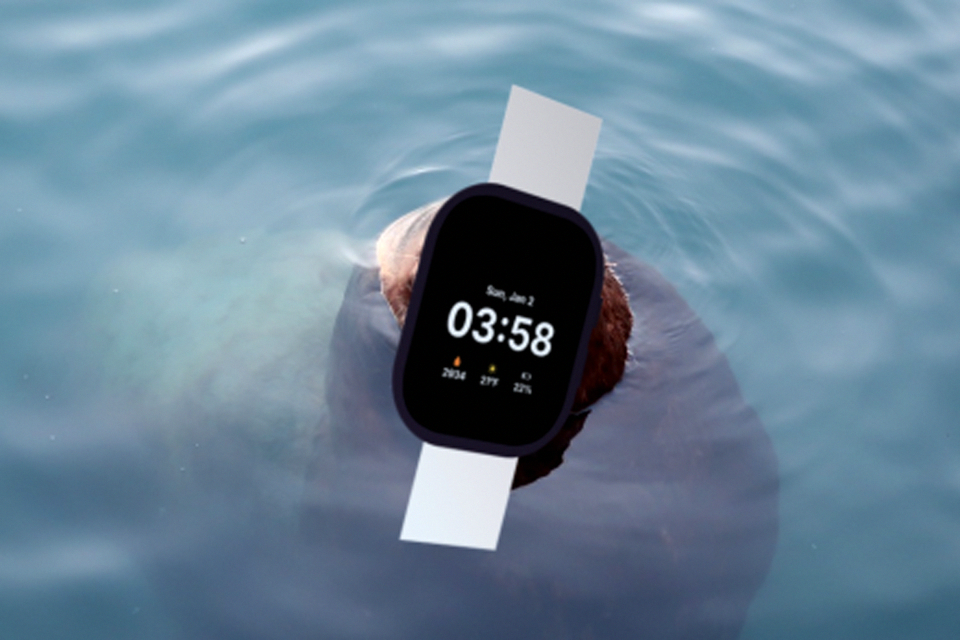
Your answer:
{"hour": 3, "minute": 58}
